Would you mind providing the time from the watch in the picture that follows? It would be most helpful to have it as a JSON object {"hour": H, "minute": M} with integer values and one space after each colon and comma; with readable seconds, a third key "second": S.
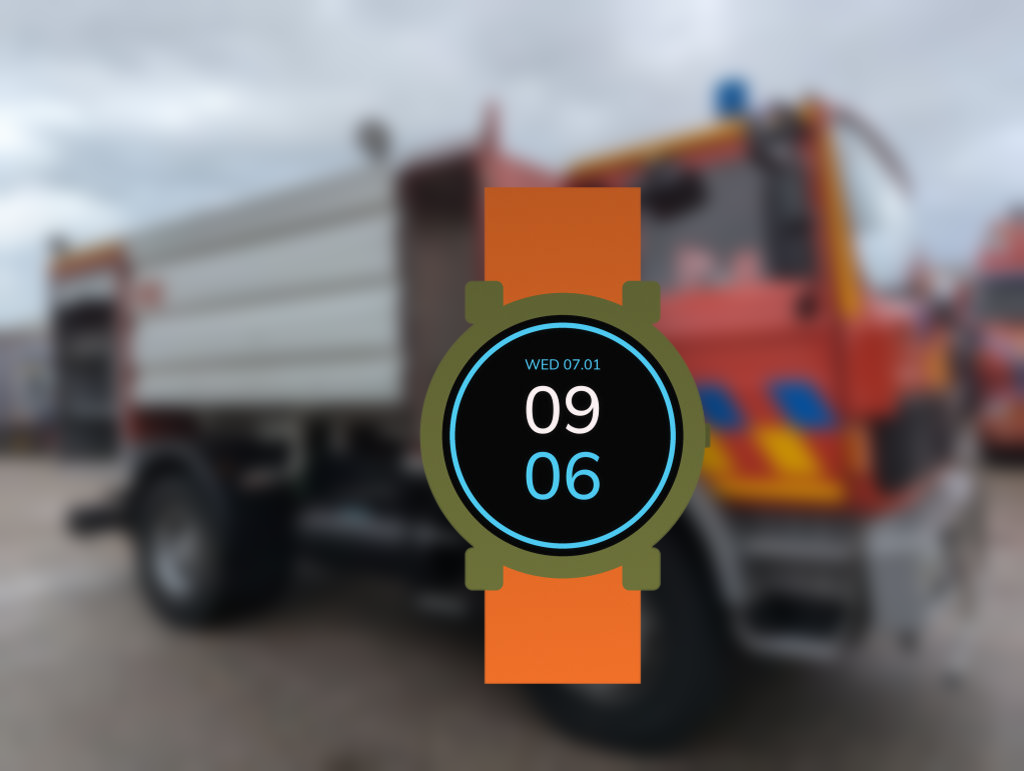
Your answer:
{"hour": 9, "minute": 6}
